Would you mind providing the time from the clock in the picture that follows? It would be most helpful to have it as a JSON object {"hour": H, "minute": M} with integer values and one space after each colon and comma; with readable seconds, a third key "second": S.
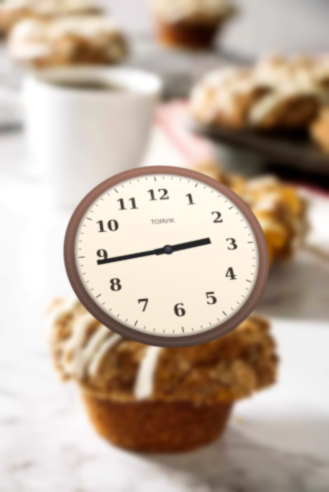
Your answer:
{"hour": 2, "minute": 44}
